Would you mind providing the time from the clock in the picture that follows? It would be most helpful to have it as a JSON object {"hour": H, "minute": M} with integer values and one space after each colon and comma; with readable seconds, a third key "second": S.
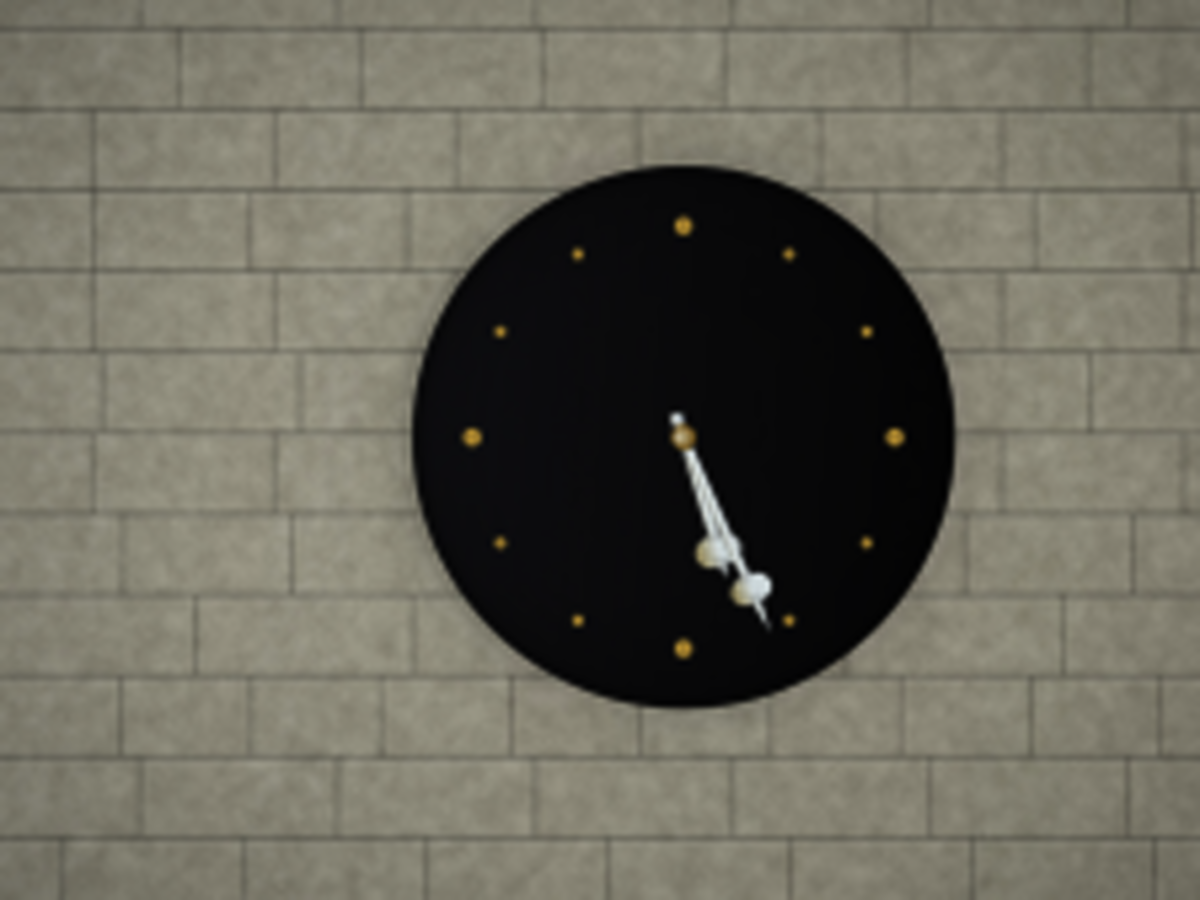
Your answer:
{"hour": 5, "minute": 26}
